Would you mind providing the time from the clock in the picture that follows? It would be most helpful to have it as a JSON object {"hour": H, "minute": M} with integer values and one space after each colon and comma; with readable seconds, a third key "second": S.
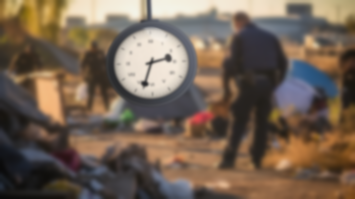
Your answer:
{"hour": 2, "minute": 33}
